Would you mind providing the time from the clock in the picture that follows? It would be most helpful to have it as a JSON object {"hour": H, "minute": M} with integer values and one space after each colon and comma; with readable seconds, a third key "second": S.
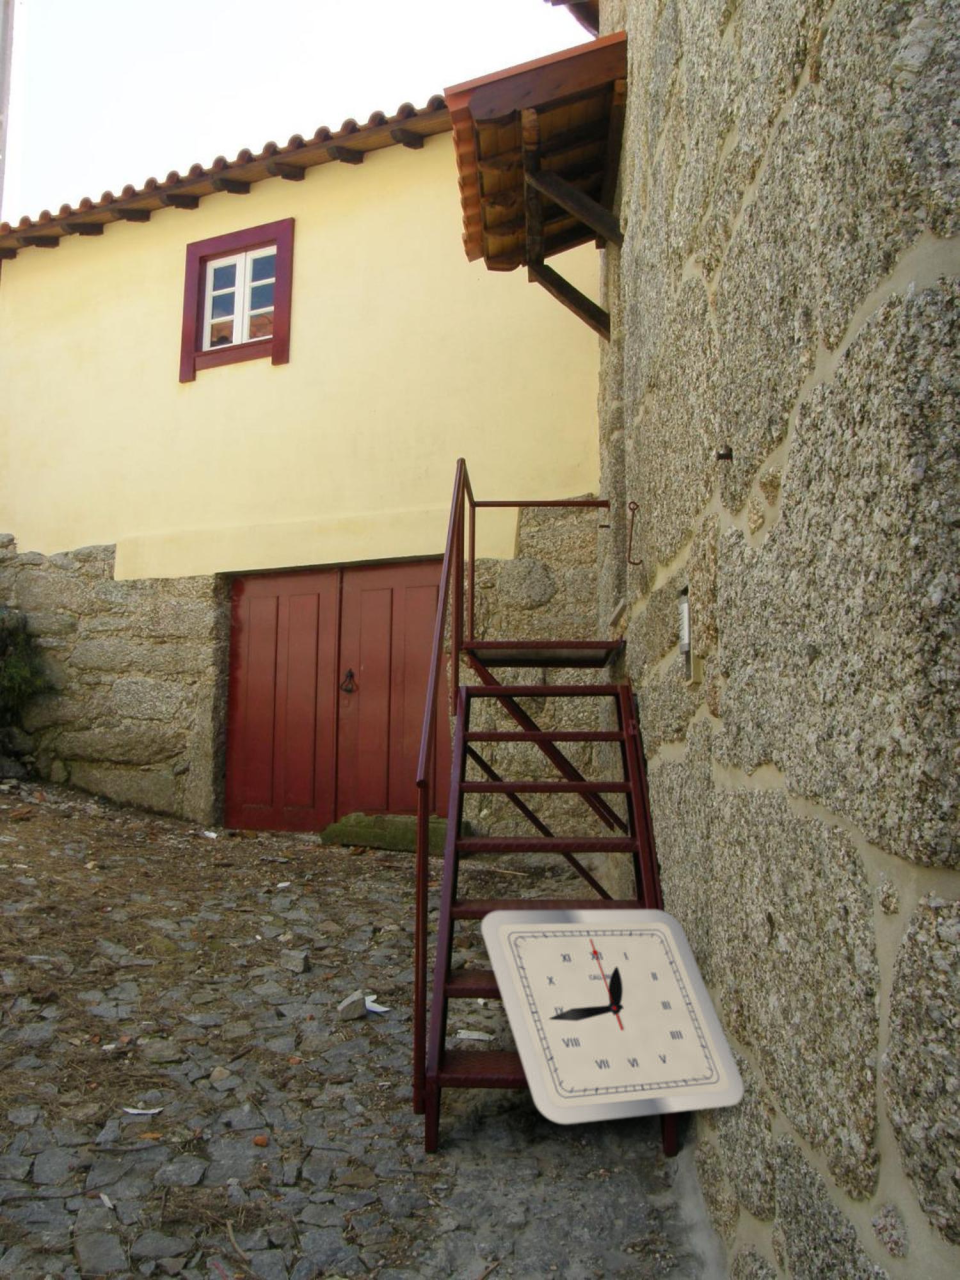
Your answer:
{"hour": 12, "minute": 44, "second": 0}
